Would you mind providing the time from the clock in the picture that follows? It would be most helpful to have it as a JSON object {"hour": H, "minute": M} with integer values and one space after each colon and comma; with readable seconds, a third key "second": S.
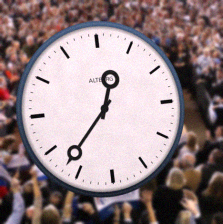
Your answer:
{"hour": 12, "minute": 37}
